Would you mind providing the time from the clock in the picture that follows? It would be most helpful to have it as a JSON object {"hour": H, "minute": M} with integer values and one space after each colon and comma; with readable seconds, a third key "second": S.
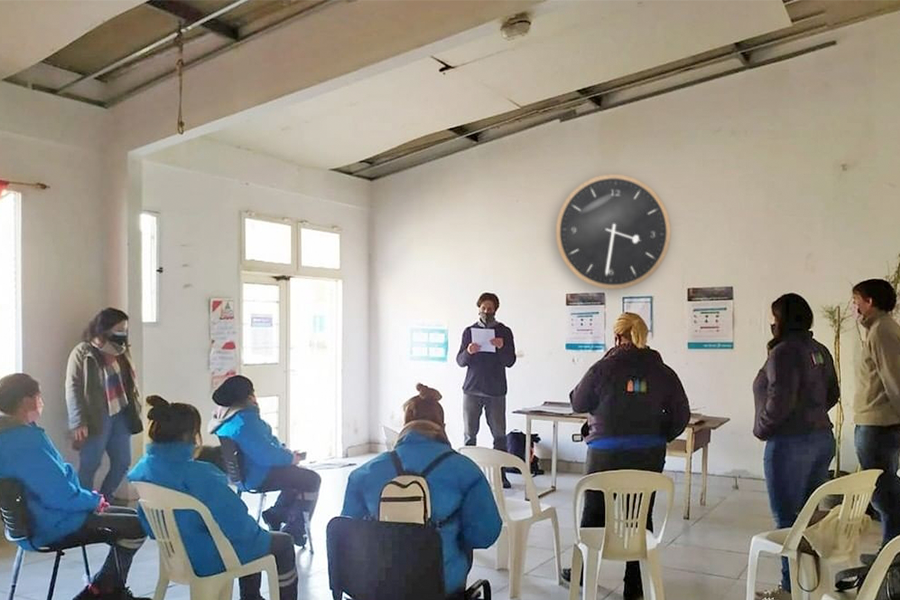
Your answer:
{"hour": 3, "minute": 31}
